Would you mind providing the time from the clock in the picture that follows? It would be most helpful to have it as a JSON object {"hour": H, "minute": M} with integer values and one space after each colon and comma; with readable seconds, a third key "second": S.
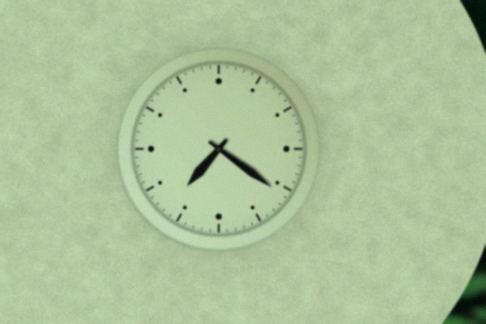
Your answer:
{"hour": 7, "minute": 21}
